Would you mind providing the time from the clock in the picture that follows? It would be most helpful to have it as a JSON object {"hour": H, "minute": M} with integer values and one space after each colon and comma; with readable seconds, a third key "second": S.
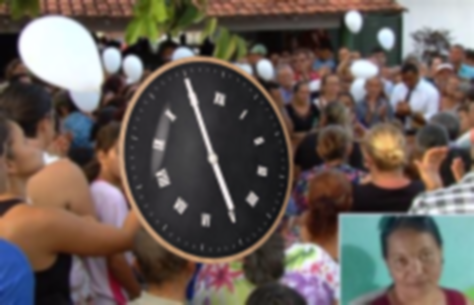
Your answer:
{"hour": 4, "minute": 55}
